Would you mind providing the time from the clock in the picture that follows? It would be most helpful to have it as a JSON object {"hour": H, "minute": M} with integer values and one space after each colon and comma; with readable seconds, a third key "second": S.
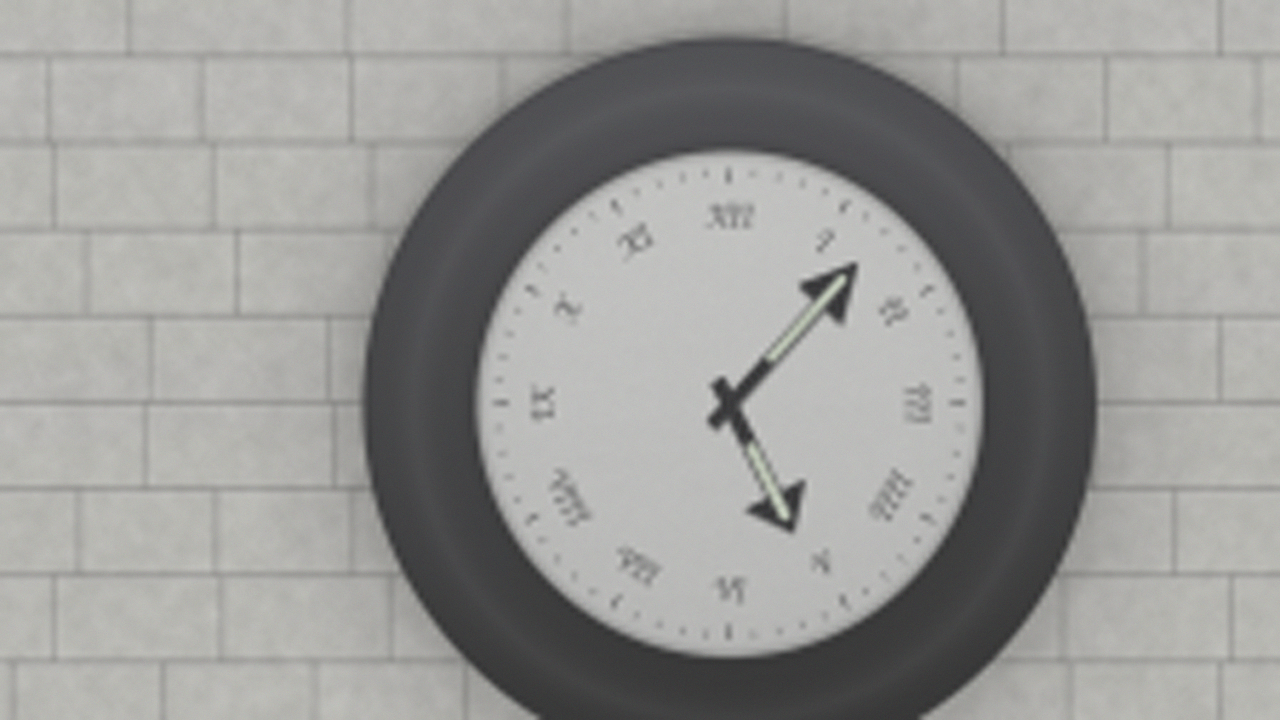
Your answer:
{"hour": 5, "minute": 7}
